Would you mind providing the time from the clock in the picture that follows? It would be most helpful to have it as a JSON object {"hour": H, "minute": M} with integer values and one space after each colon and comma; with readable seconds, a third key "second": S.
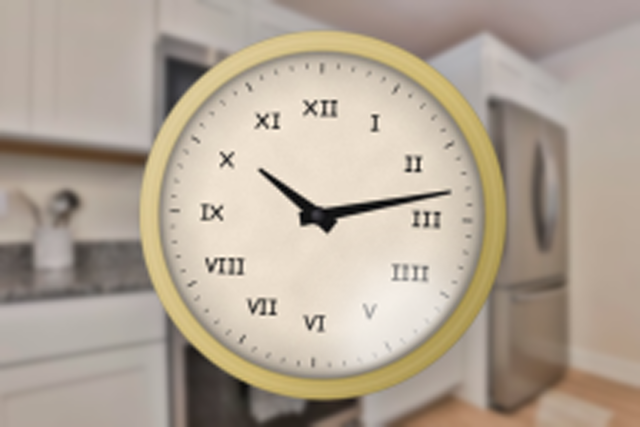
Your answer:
{"hour": 10, "minute": 13}
